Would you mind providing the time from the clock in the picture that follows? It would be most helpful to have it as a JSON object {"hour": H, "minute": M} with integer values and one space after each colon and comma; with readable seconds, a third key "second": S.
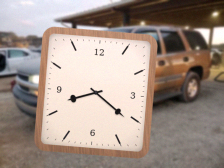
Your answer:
{"hour": 8, "minute": 21}
